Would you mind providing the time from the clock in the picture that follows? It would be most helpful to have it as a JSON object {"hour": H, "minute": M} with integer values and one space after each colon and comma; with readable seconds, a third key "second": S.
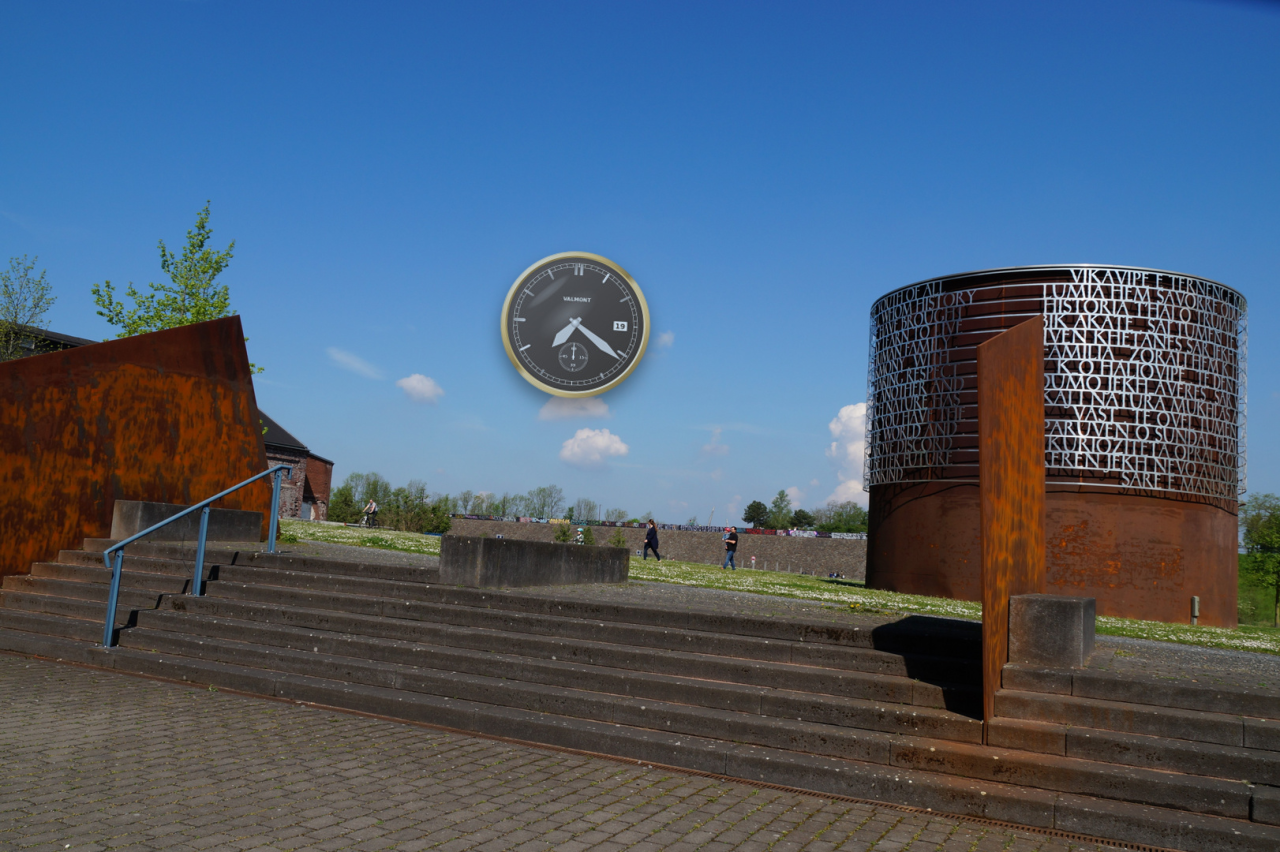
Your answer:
{"hour": 7, "minute": 21}
